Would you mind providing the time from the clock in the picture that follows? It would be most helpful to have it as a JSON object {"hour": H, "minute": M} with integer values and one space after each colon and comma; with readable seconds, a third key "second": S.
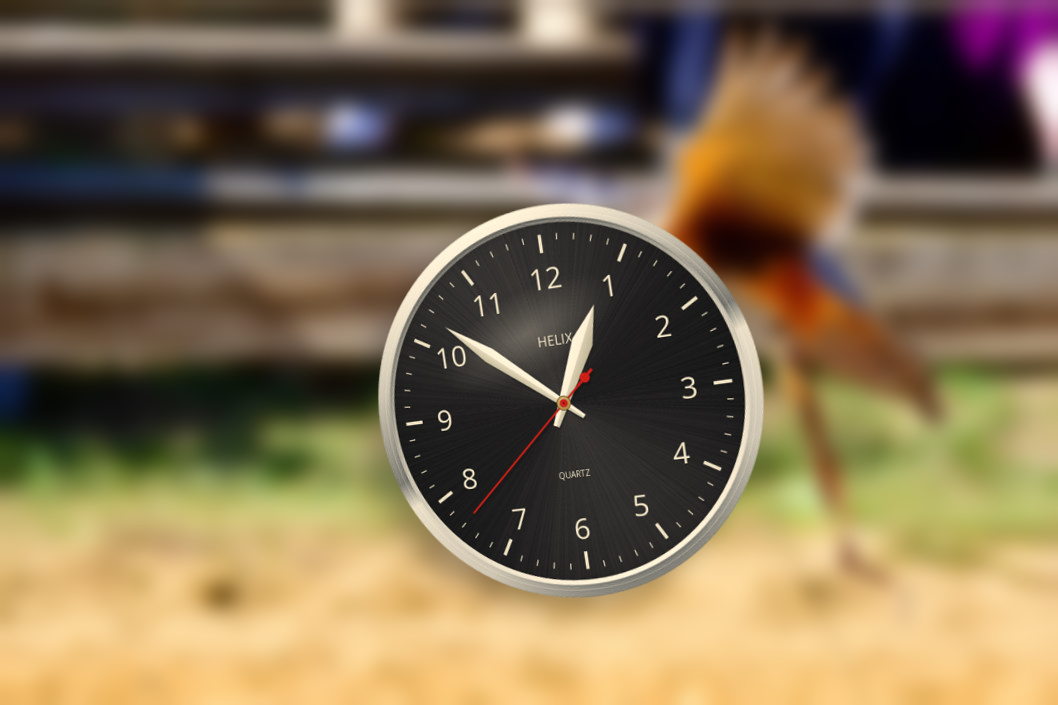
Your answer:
{"hour": 12, "minute": 51, "second": 38}
